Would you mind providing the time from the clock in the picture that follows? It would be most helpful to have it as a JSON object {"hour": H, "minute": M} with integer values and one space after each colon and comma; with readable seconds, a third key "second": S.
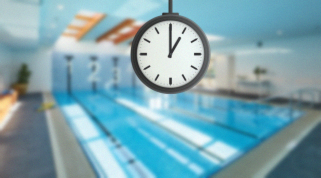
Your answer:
{"hour": 1, "minute": 0}
